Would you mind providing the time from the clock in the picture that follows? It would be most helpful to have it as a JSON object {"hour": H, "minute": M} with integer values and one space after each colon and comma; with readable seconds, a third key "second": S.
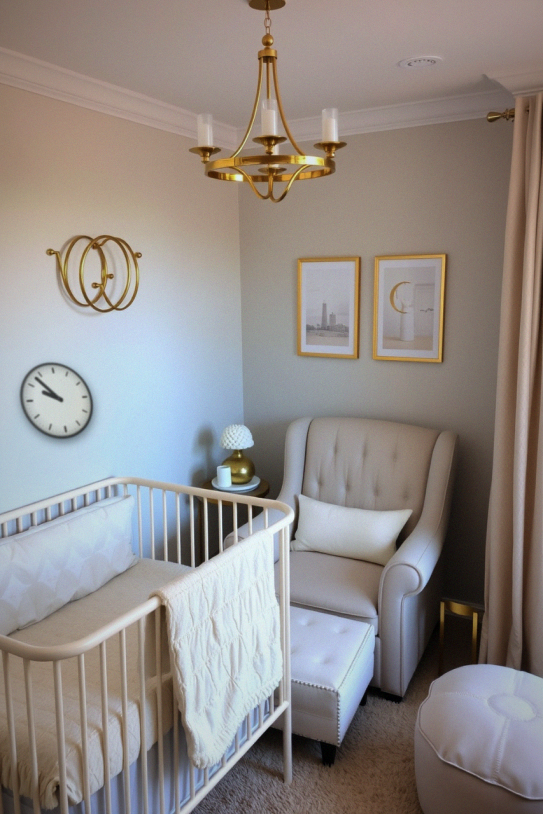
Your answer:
{"hour": 9, "minute": 53}
